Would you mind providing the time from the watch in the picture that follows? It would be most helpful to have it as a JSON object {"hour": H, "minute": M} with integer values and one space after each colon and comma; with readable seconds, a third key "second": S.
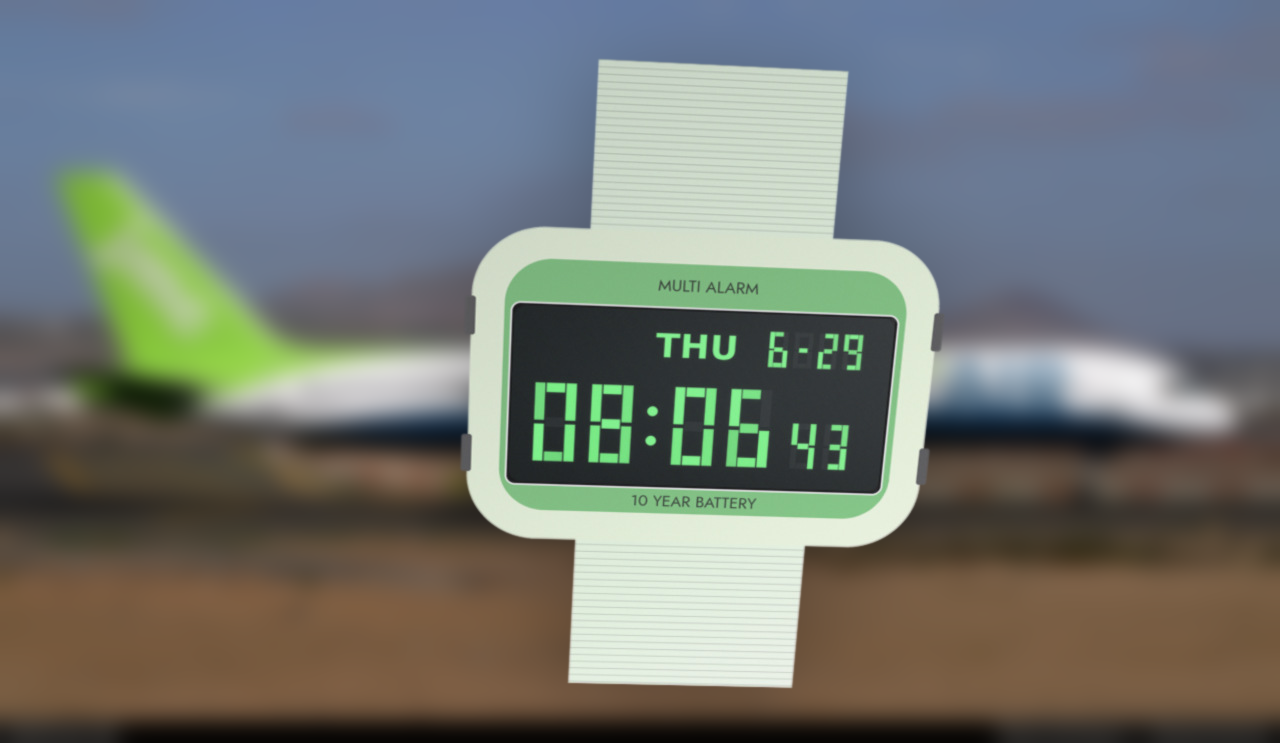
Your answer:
{"hour": 8, "minute": 6, "second": 43}
